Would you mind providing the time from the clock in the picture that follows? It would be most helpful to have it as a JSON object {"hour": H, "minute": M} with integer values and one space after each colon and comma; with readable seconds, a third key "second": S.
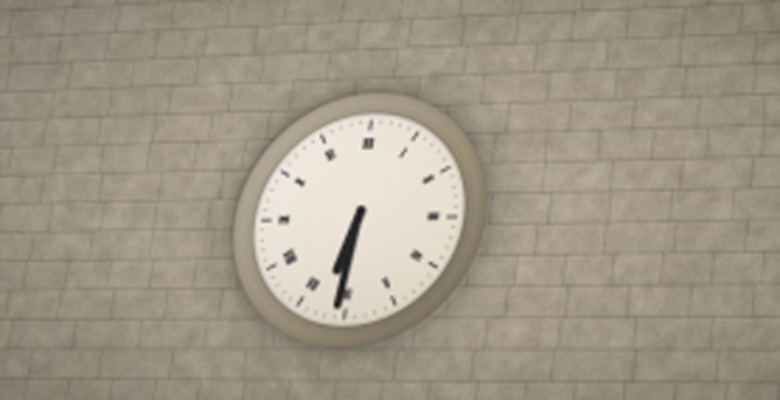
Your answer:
{"hour": 6, "minute": 31}
